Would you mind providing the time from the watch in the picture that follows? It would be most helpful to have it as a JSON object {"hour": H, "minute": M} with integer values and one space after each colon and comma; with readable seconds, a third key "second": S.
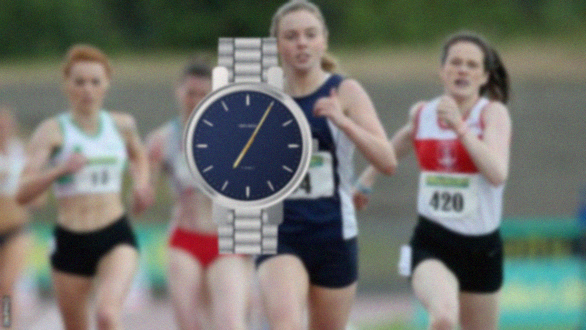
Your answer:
{"hour": 7, "minute": 5}
